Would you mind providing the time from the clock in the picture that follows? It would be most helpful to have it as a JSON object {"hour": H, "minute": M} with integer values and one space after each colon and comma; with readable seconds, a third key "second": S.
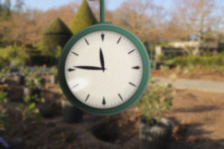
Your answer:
{"hour": 11, "minute": 46}
